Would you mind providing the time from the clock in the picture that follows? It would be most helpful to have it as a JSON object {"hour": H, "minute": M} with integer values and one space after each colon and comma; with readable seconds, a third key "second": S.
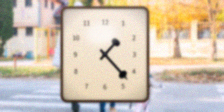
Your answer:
{"hour": 1, "minute": 23}
